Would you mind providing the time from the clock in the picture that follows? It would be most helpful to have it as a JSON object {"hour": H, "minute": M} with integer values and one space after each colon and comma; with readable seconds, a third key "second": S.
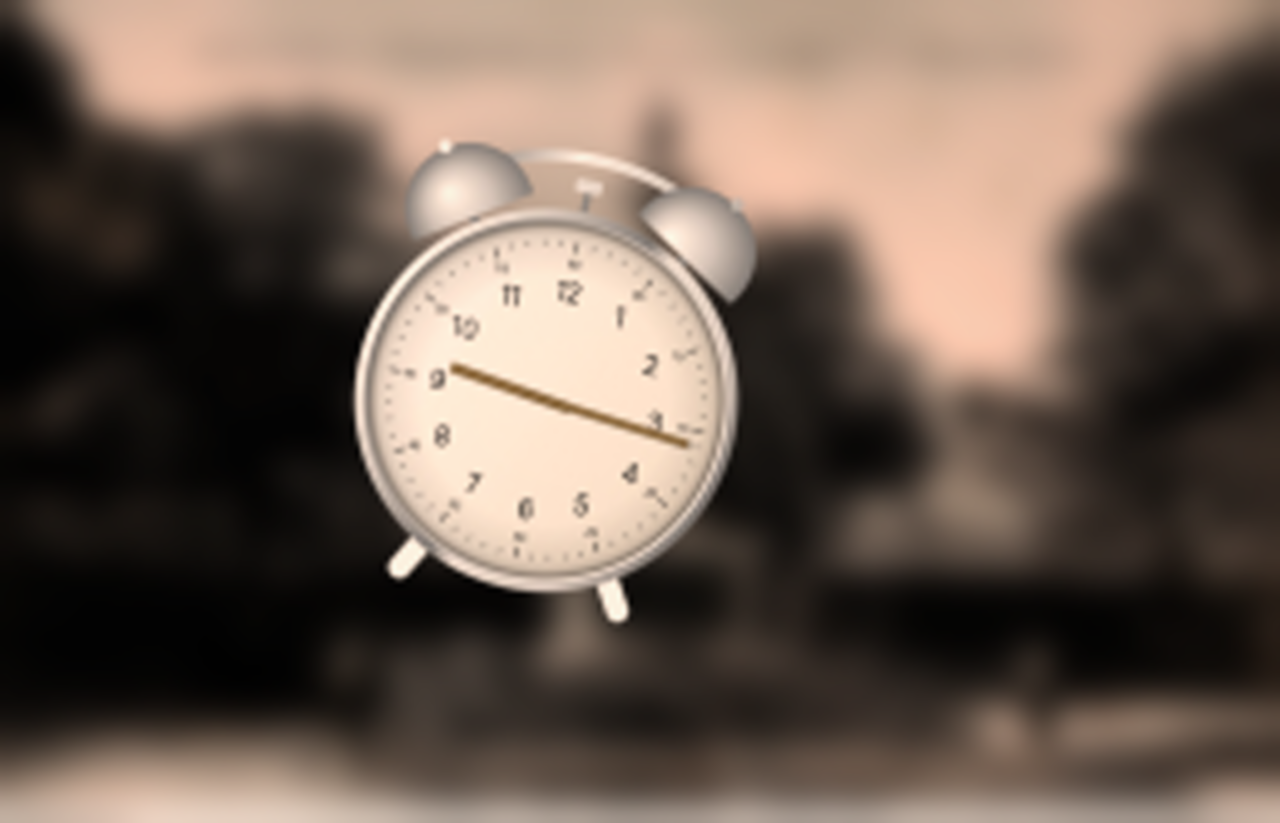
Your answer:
{"hour": 9, "minute": 16}
